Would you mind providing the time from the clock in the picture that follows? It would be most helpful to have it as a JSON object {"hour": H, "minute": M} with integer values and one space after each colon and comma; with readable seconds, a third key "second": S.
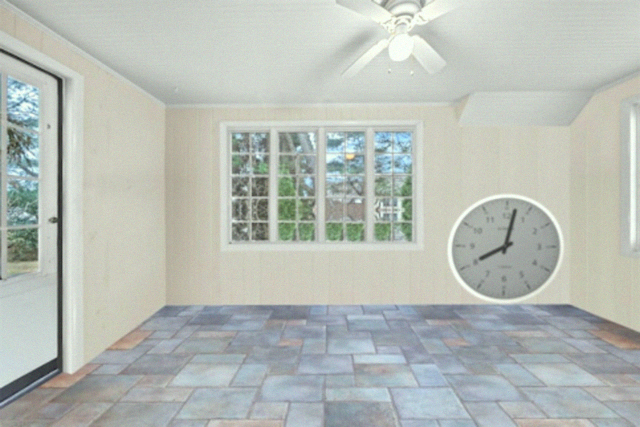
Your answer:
{"hour": 8, "minute": 2}
